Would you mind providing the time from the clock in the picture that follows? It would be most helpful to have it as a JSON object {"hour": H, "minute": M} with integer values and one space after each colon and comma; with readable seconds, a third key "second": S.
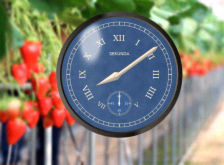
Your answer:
{"hour": 8, "minute": 9}
